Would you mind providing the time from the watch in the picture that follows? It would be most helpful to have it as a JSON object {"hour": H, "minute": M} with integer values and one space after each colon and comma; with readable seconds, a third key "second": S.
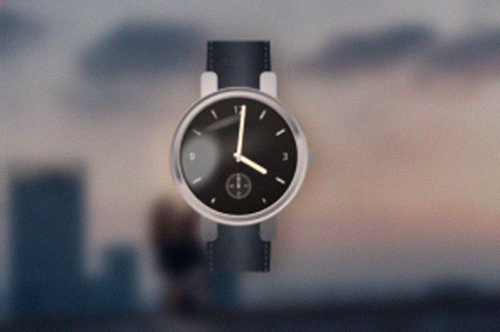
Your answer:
{"hour": 4, "minute": 1}
